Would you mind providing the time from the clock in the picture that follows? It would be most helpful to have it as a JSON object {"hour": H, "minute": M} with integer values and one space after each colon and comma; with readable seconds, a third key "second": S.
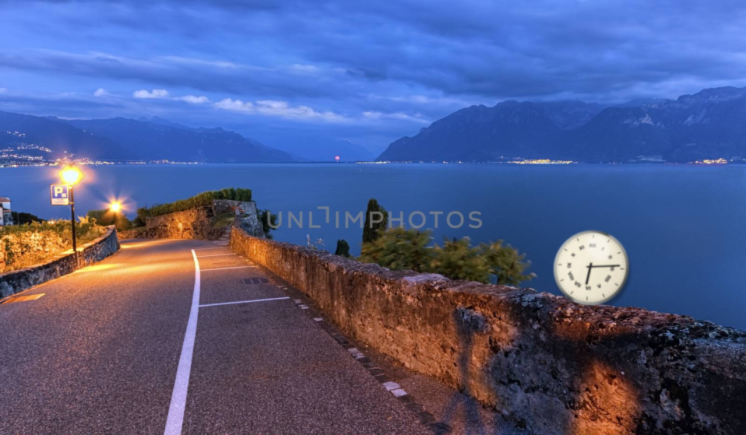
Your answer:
{"hour": 6, "minute": 14}
